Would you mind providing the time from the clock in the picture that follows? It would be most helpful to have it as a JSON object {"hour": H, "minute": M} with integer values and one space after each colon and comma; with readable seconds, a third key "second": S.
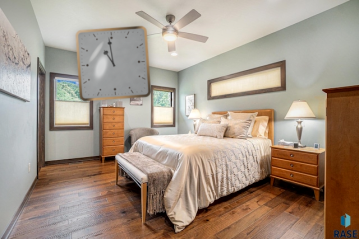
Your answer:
{"hour": 10, "minute": 59}
